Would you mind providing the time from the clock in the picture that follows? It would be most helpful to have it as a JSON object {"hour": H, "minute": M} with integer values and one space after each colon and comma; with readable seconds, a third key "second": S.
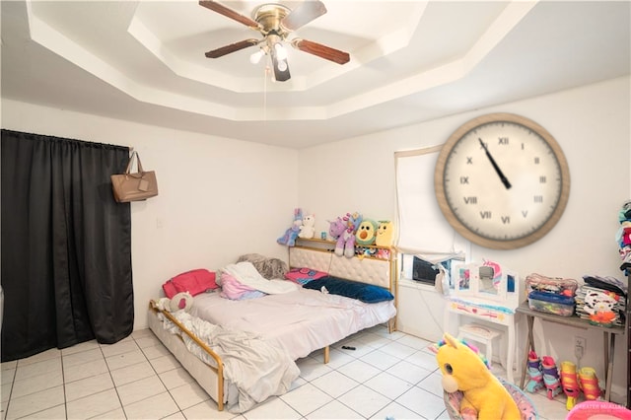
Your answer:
{"hour": 10, "minute": 55}
